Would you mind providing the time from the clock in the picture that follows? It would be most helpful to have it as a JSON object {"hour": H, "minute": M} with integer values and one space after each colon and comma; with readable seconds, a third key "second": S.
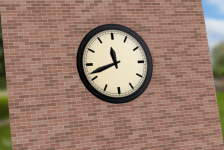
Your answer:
{"hour": 11, "minute": 42}
